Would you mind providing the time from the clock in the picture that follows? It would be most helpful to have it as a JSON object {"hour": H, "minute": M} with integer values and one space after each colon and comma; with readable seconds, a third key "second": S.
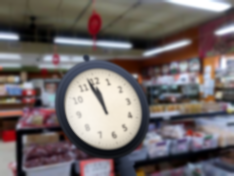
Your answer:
{"hour": 11, "minute": 58}
